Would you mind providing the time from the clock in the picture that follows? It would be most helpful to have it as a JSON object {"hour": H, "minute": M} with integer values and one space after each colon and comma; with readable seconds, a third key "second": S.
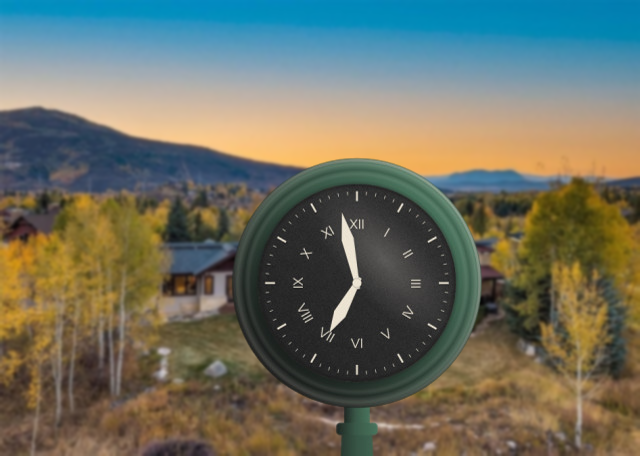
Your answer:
{"hour": 6, "minute": 58}
